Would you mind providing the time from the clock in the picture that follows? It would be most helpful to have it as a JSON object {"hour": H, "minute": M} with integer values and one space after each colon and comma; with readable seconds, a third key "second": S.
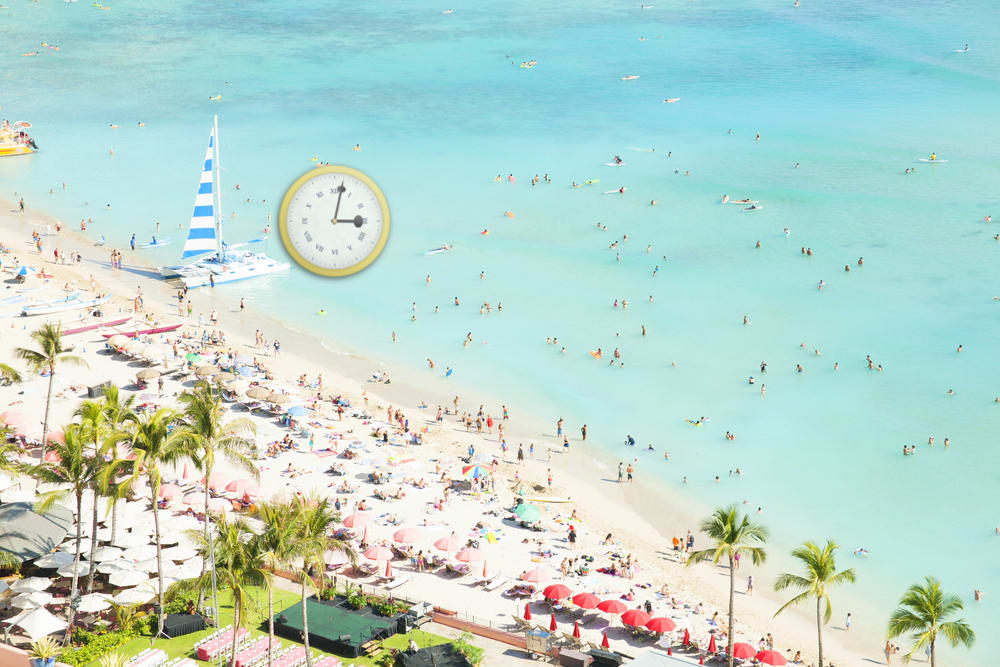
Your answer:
{"hour": 3, "minute": 2}
